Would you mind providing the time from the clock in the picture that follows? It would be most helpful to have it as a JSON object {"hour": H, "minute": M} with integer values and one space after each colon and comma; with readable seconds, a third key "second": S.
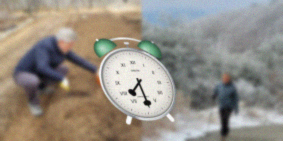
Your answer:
{"hour": 7, "minute": 29}
